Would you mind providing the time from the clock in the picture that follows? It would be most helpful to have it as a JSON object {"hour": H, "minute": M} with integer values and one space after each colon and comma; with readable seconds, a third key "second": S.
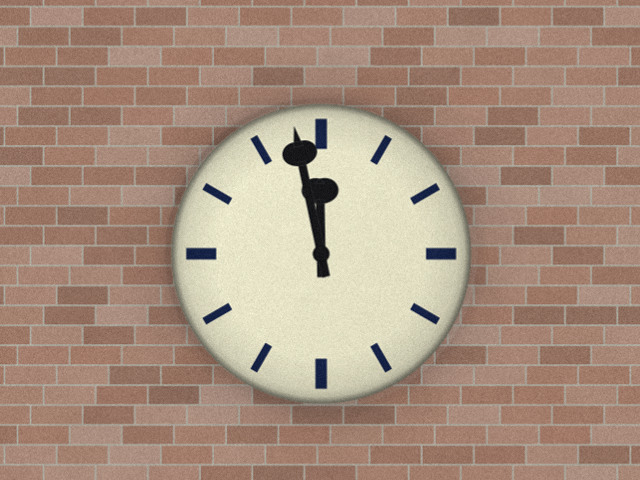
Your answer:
{"hour": 11, "minute": 58}
